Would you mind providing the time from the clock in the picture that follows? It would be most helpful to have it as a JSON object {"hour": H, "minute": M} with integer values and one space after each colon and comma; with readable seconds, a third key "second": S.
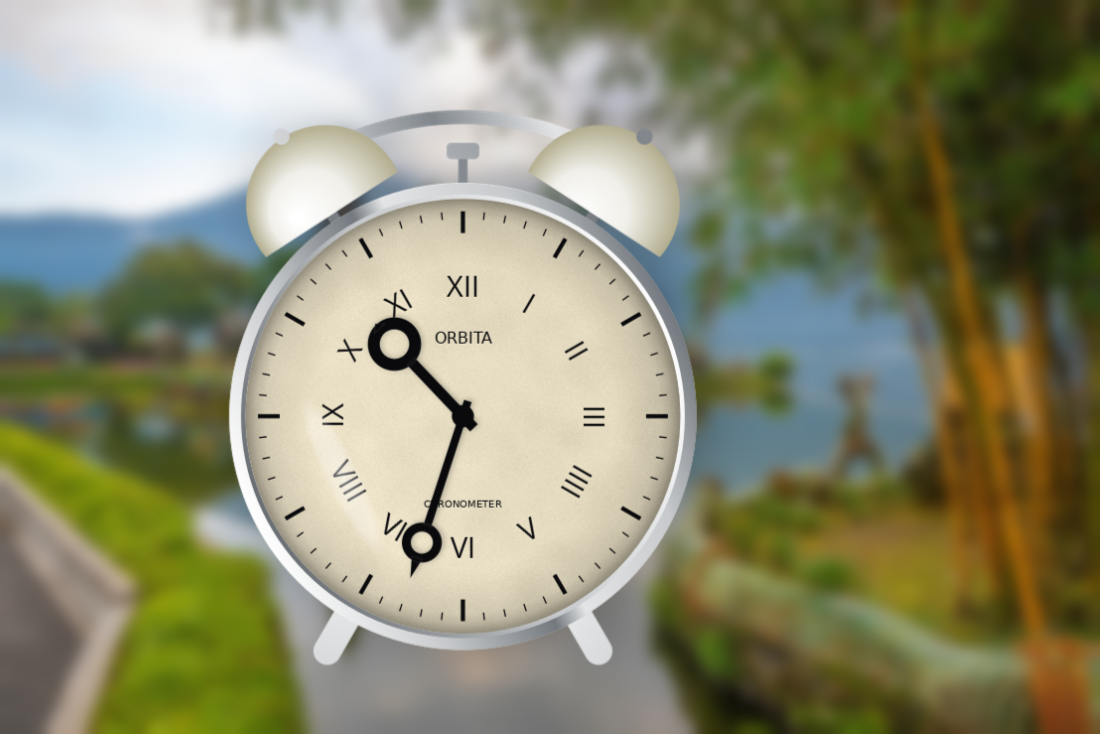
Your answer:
{"hour": 10, "minute": 33}
